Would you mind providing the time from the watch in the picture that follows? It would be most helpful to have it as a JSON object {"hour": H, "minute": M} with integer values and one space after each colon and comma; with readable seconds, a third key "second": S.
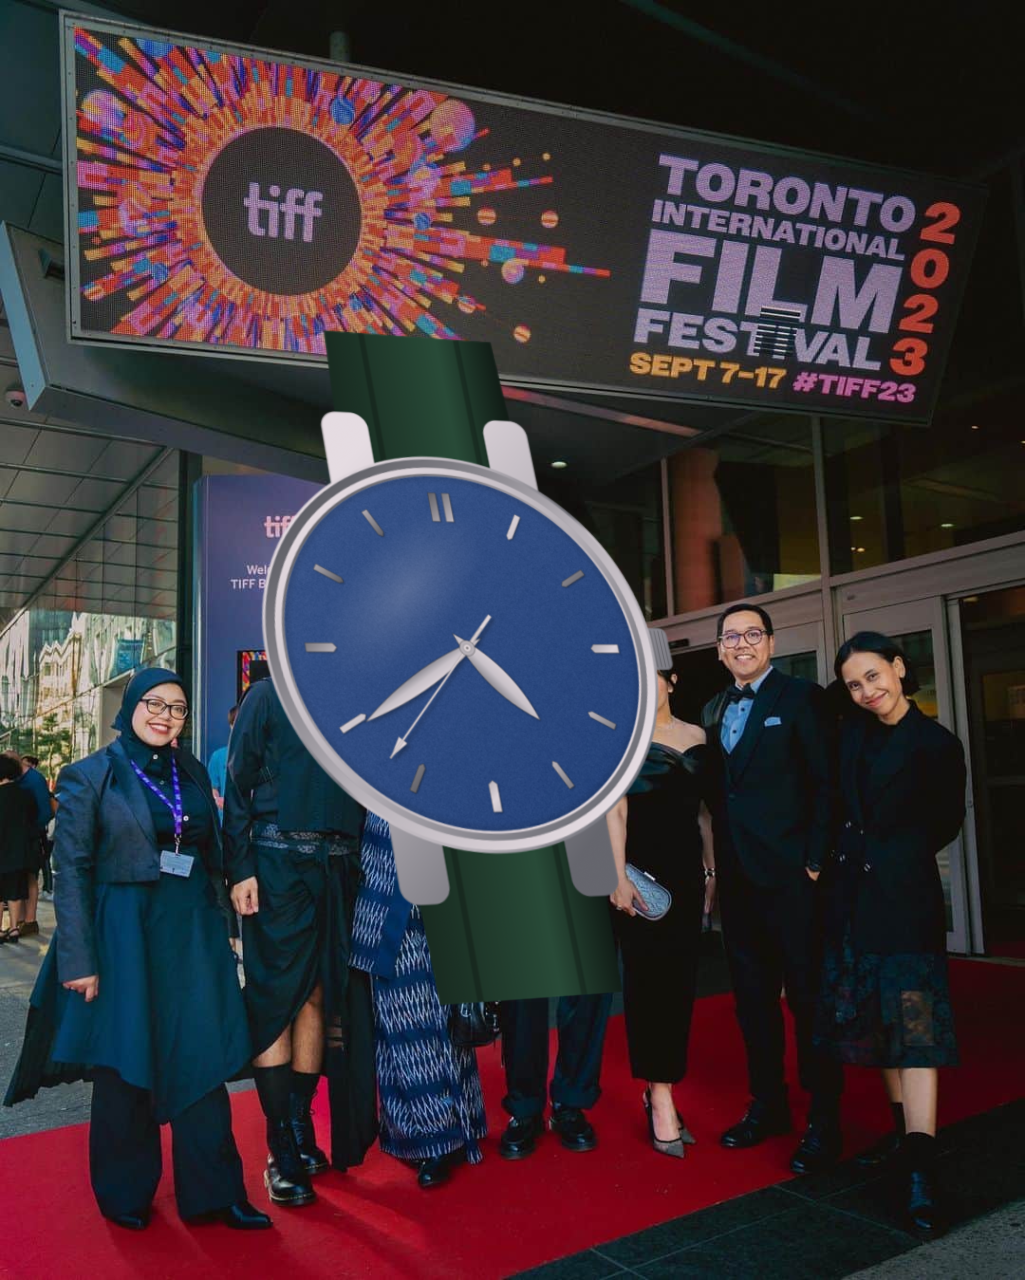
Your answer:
{"hour": 4, "minute": 39, "second": 37}
